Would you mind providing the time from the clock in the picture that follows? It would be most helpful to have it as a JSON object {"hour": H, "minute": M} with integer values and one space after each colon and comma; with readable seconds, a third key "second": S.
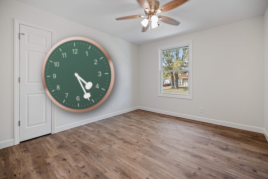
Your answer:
{"hour": 4, "minute": 26}
